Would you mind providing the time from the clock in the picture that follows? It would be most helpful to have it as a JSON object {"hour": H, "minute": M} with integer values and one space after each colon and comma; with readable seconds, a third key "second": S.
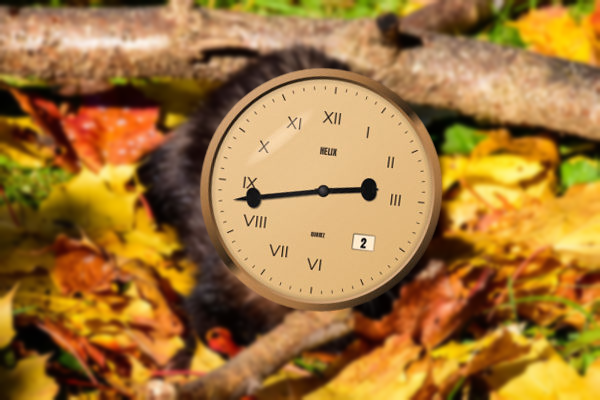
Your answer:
{"hour": 2, "minute": 43}
